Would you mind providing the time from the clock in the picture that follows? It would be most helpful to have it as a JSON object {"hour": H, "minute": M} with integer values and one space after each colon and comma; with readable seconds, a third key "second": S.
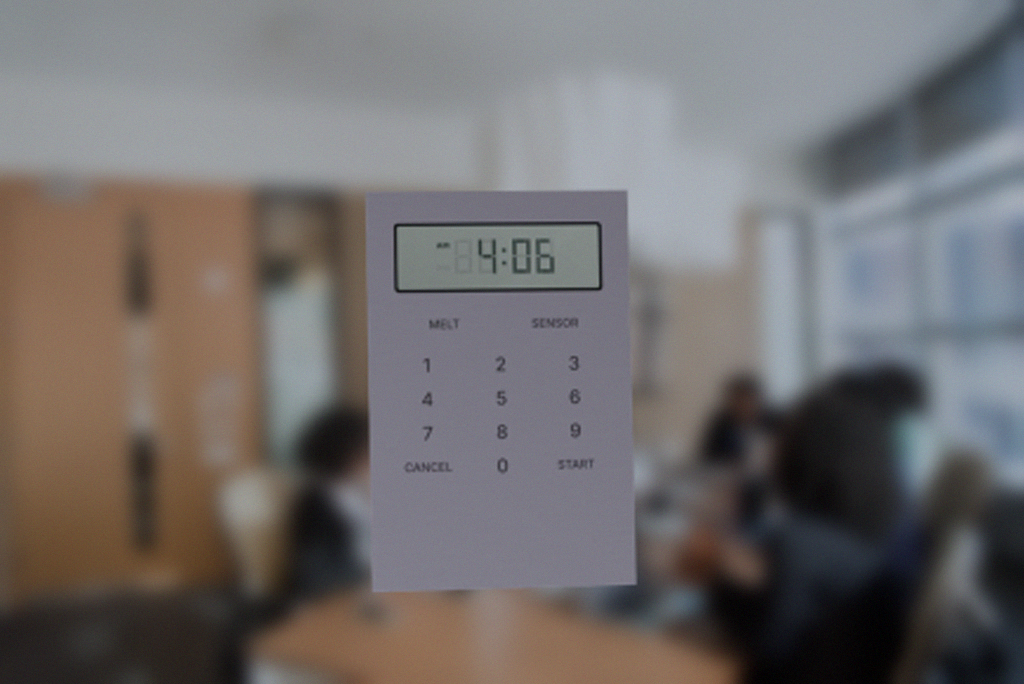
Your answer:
{"hour": 4, "minute": 6}
